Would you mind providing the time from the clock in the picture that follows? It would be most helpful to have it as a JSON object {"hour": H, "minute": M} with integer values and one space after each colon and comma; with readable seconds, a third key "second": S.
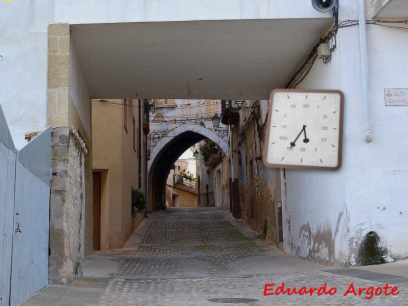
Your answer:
{"hour": 5, "minute": 35}
